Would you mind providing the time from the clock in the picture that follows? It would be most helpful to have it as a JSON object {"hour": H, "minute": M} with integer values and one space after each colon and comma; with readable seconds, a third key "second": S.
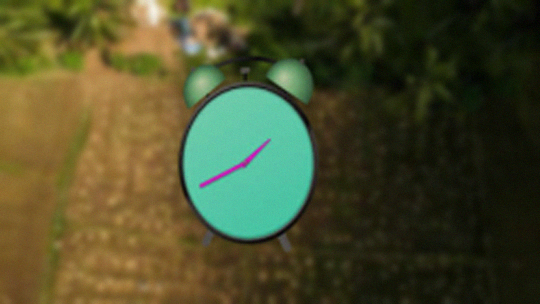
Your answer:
{"hour": 1, "minute": 41}
